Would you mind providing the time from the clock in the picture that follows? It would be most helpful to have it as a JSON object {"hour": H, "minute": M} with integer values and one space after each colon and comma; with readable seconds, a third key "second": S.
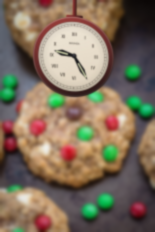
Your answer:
{"hour": 9, "minute": 25}
